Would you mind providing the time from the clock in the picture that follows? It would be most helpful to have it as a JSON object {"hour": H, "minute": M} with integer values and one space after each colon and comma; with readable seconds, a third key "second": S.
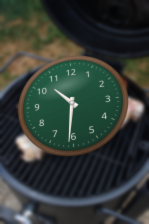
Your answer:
{"hour": 10, "minute": 31}
